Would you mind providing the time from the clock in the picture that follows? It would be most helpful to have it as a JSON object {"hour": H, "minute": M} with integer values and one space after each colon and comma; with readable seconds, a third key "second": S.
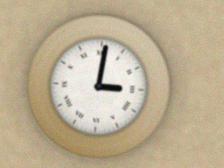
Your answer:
{"hour": 3, "minute": 1}
